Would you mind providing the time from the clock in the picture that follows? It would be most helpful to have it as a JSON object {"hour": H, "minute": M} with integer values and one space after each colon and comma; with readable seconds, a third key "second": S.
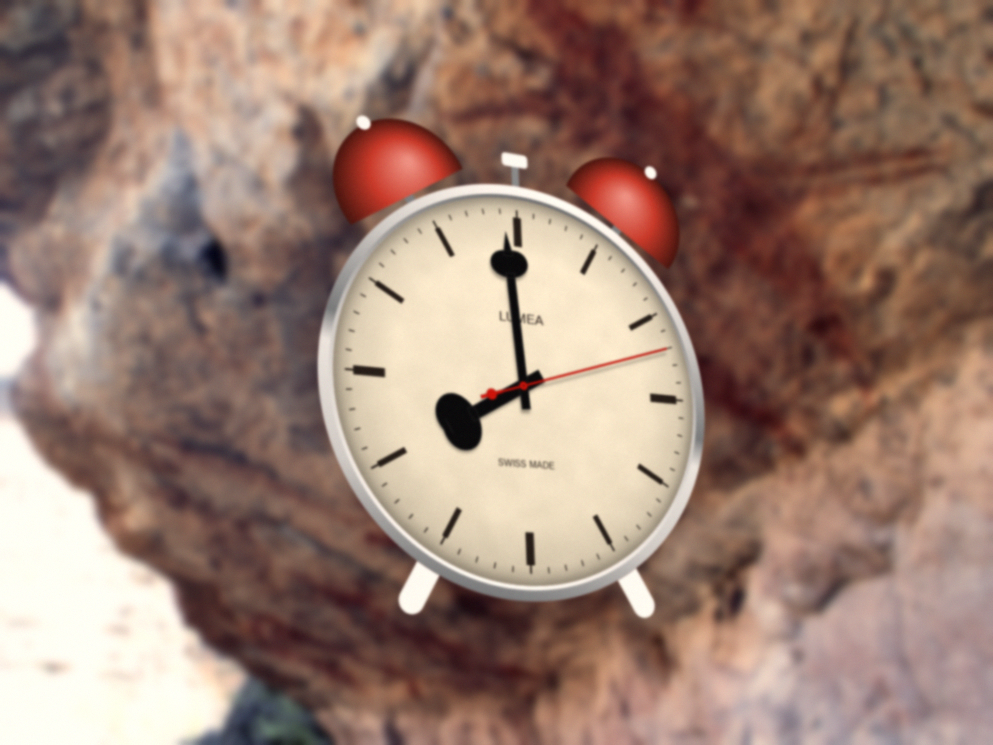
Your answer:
{"hour": 7, "minute": 59, "second": 12}
